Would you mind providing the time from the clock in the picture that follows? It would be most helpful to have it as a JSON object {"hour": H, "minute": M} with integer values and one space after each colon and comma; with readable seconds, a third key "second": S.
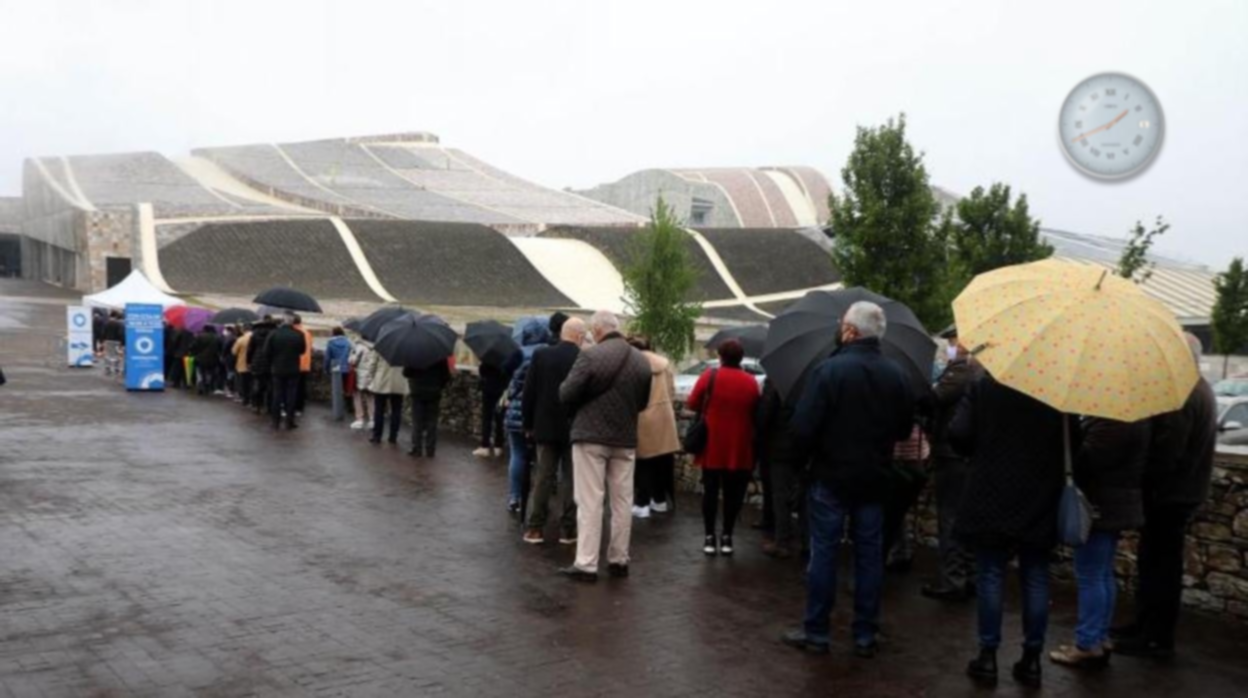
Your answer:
{"hour": 1, "minute": 41}
